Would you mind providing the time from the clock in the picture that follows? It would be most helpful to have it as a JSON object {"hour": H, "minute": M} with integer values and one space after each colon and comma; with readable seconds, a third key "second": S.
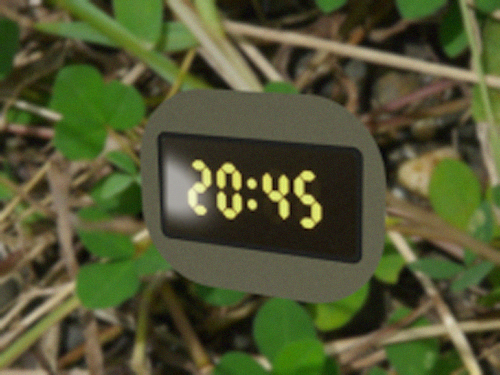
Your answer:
{"hour": 20, "minute": 45}
